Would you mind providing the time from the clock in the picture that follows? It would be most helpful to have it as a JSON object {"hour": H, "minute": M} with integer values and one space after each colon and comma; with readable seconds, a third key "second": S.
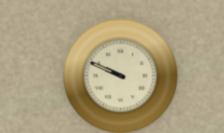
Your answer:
{"hour": 9, "minute": 49}
